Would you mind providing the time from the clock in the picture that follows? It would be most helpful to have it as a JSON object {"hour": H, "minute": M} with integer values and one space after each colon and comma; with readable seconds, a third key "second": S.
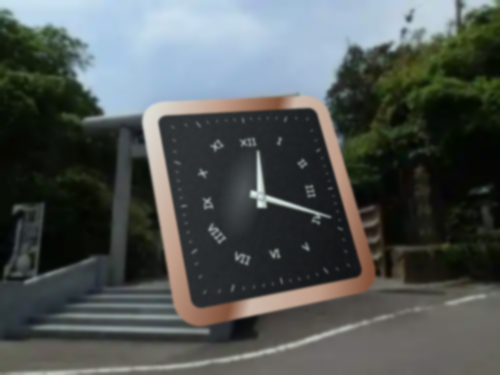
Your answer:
{"hour": 12, "minute": 19}
